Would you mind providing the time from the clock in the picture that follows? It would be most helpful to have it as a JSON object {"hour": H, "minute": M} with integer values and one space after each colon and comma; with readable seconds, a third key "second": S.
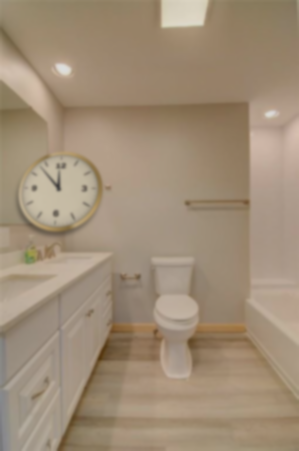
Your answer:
{"hour": 11, "minute": 53}
